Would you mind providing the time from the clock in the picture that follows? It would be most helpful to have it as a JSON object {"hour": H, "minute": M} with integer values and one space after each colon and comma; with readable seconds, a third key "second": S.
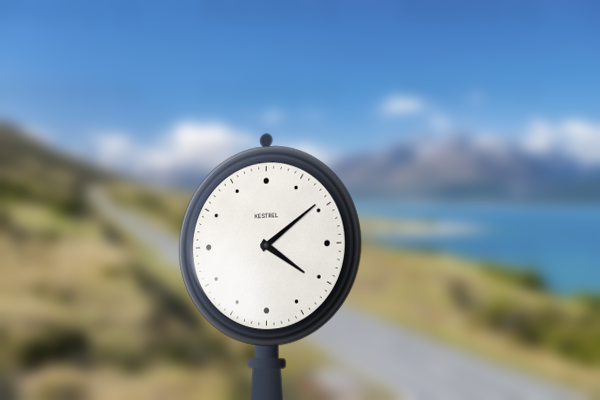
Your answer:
{"hour": 4, "minute": 9}
